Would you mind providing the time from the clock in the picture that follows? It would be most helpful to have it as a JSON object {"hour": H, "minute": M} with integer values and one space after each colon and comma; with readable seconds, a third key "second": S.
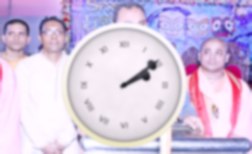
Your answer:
{"hour": 2, "minute": 9}
